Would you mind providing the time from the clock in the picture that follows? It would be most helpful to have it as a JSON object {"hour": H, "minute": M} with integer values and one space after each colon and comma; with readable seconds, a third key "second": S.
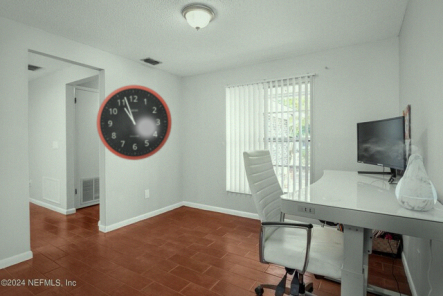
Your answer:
{"hour": 10, "minute": 57}
